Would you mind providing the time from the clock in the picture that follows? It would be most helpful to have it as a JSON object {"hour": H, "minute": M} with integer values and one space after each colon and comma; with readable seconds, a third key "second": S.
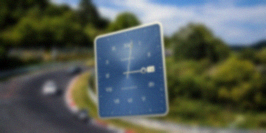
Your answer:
{"hour": 3, "minute": 2}
